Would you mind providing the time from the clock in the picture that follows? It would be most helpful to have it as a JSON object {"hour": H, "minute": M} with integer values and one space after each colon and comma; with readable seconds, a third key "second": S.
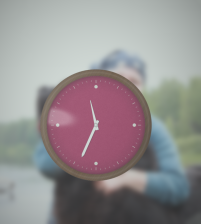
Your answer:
{"hour": 11, "minute": 34}
